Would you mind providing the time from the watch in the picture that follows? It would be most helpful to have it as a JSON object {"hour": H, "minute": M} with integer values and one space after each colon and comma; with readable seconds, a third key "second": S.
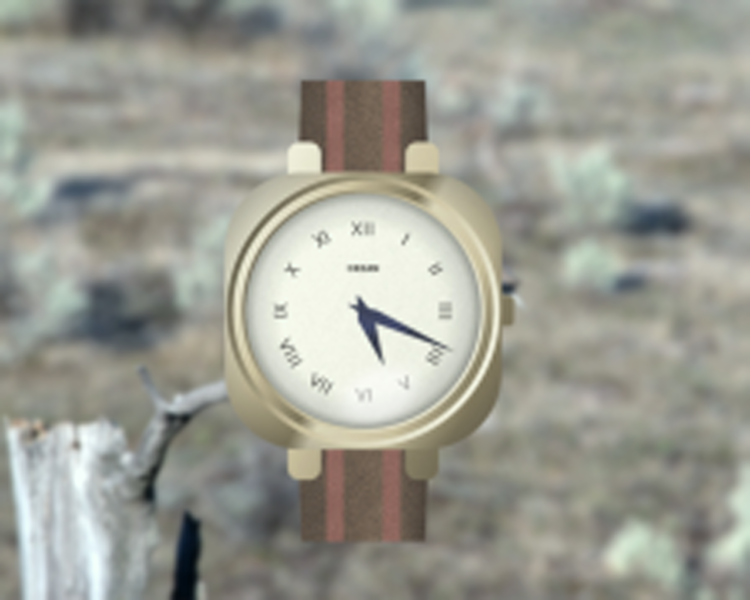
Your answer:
{"hour": 5, "minute": 19}
